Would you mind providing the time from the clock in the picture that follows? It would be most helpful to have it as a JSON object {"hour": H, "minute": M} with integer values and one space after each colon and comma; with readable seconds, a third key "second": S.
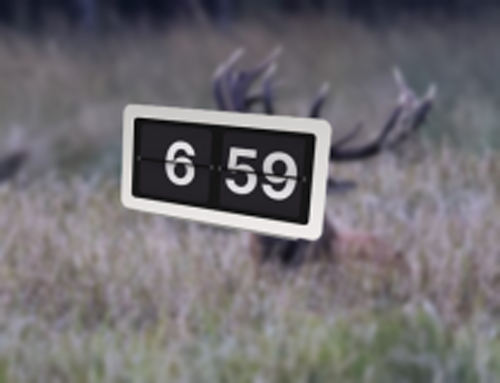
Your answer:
{"hour": 6, "minute": 59}
